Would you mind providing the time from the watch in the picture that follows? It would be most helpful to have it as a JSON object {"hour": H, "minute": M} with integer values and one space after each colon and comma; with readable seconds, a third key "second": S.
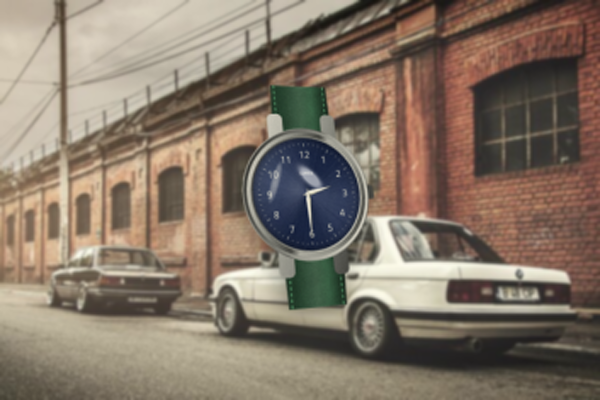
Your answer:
{"hour": 2, "minute": 30}
